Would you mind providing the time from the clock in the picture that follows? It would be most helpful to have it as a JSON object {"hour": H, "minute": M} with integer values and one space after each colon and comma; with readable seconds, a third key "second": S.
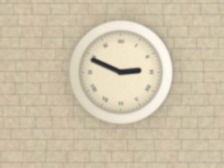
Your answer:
{"hour": 2, "minute": 49}
